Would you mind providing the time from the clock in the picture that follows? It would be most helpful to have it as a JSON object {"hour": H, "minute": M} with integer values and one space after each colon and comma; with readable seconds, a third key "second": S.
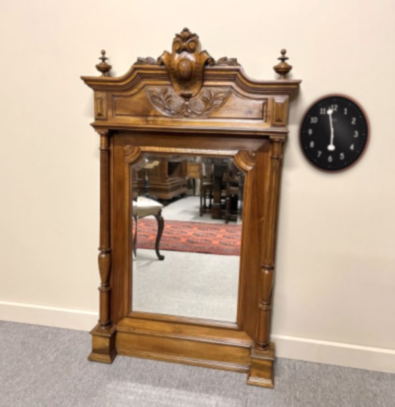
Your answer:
{"hour": 5, "minute": 58}
